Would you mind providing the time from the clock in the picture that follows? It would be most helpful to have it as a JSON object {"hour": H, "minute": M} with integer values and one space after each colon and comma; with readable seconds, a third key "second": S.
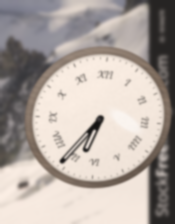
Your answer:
{"hour": 6, "minute": 36}
